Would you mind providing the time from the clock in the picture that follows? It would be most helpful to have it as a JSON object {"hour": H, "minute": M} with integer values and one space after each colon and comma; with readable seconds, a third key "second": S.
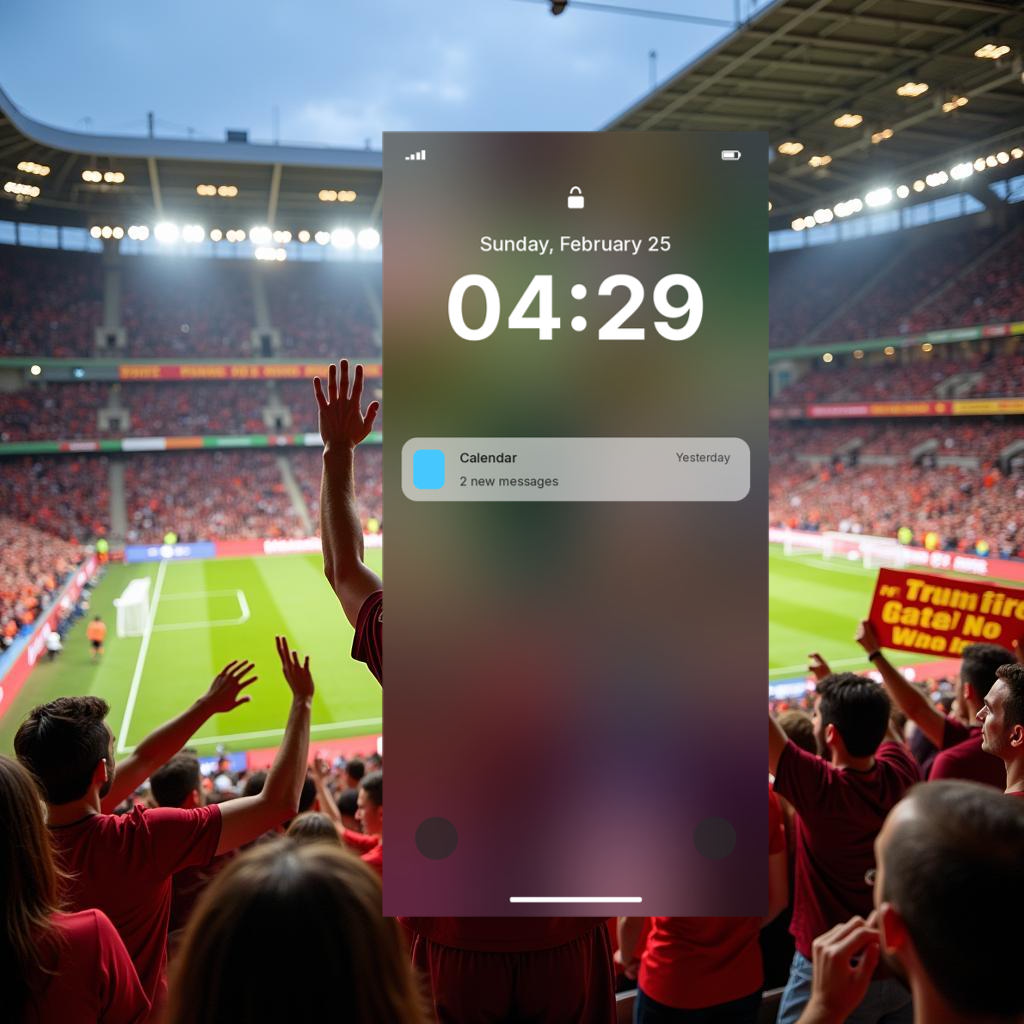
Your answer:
{"hour": 4, "minute": 29}
